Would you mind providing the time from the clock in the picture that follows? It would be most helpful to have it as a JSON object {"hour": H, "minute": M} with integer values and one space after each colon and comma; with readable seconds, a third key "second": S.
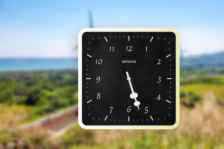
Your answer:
{"hour": 5, "minute": 27}
